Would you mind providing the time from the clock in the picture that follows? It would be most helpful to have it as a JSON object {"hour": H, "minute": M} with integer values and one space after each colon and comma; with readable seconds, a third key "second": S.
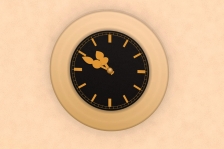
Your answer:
{"hour": 10, "minute": 49}
